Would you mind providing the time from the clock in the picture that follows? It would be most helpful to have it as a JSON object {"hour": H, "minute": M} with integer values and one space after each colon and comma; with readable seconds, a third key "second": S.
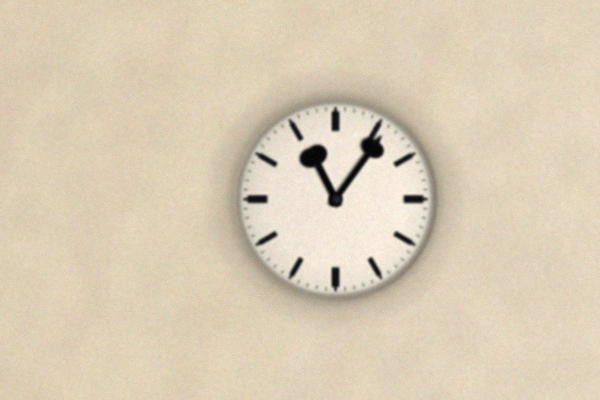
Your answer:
{"hour": 11, "minute": 6}
